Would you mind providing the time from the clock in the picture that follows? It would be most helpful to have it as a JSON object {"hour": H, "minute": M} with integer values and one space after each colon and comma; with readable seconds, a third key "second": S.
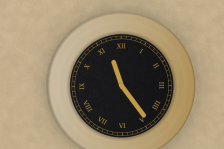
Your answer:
{"hour": 11, "minute": 24}
